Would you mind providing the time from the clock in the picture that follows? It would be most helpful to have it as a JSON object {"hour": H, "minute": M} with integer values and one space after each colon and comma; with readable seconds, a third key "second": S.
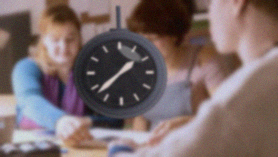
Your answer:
{"hour": 1, "minute": 38}
